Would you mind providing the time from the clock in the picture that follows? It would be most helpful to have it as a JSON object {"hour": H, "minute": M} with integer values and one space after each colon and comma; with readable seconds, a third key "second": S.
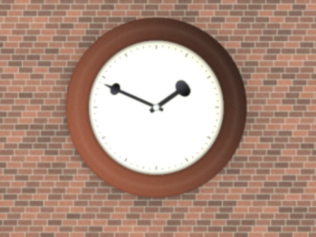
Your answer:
{"hour": 1, "minute": 49}
